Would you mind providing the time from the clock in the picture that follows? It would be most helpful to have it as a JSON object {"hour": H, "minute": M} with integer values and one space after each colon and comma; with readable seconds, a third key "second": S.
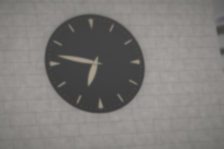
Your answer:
{"hour": 6, "minute": 47}
